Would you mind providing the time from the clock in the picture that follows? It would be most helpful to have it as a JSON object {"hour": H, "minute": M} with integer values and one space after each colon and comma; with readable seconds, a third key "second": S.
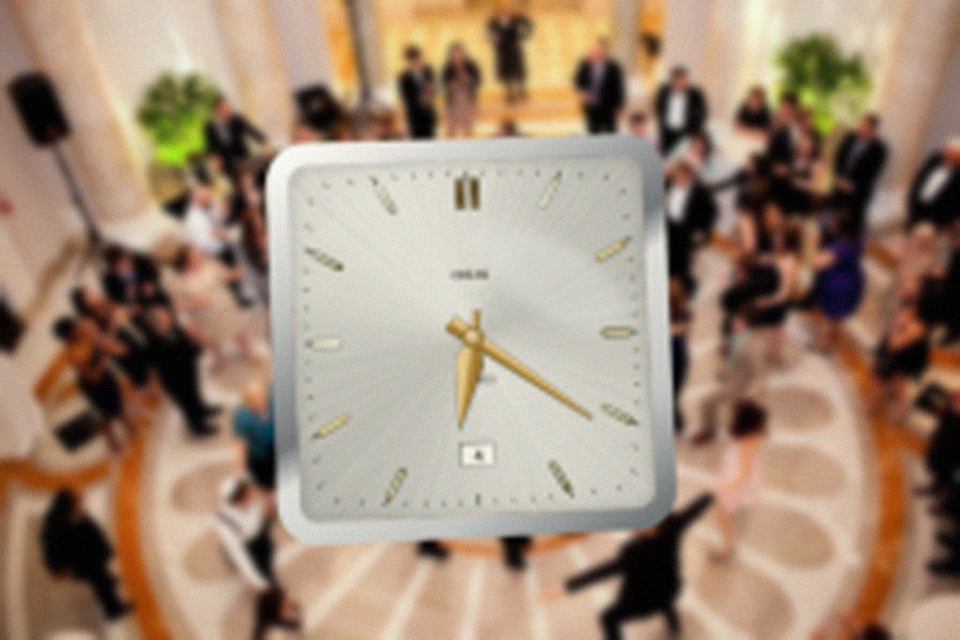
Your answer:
{"hour": 6, "minute": 21}
